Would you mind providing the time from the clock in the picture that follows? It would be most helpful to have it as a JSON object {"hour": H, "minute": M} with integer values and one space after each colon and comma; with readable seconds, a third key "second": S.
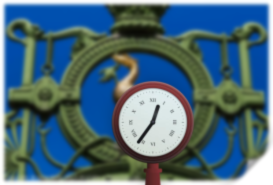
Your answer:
{"hour": 12, "minute": 36}
